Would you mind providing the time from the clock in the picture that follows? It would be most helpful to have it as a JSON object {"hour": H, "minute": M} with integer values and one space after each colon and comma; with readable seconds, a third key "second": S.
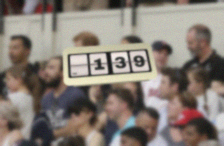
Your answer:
{"hour": 1, "minute": 39}
